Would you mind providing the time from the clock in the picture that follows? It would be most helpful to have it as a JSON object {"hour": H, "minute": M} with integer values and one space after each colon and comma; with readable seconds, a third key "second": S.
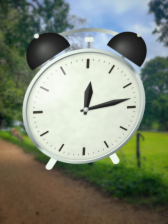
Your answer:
{"hour": 12, "minute": 13}
